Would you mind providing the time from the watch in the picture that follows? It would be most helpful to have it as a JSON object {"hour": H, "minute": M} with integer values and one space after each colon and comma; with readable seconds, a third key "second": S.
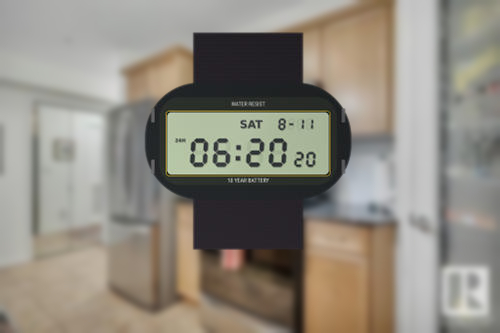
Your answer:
{"hour": 6, "minute": 20, "second": 20}
